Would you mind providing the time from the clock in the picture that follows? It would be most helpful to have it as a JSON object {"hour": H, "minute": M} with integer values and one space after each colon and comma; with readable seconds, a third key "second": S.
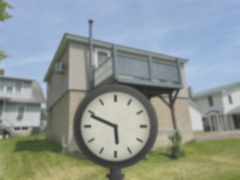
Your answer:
{"hour": 5, "minute": 49}
